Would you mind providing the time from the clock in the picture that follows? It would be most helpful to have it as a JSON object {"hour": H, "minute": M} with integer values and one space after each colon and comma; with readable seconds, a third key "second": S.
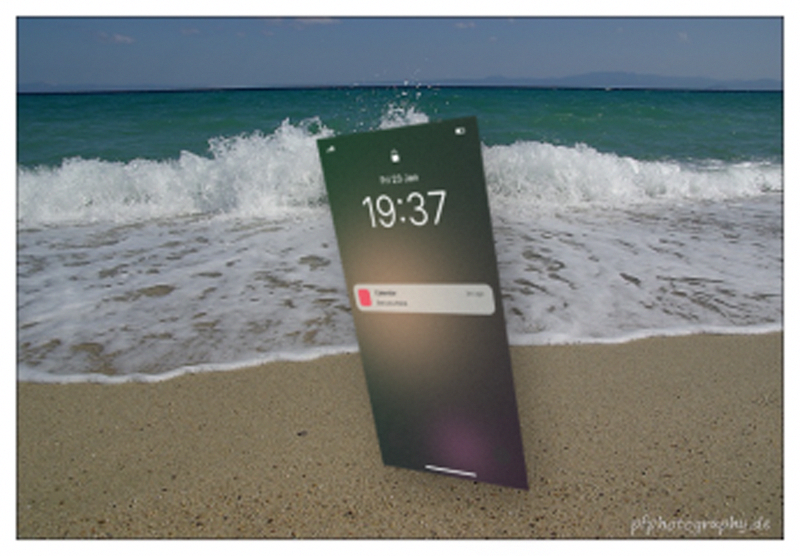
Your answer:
{"hour": 19, "minute": 37}
